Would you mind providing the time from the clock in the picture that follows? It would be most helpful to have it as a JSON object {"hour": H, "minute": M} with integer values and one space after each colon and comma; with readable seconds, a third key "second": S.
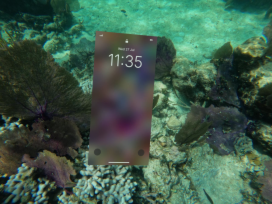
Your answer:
{"hour": 11, "minute": 35}
